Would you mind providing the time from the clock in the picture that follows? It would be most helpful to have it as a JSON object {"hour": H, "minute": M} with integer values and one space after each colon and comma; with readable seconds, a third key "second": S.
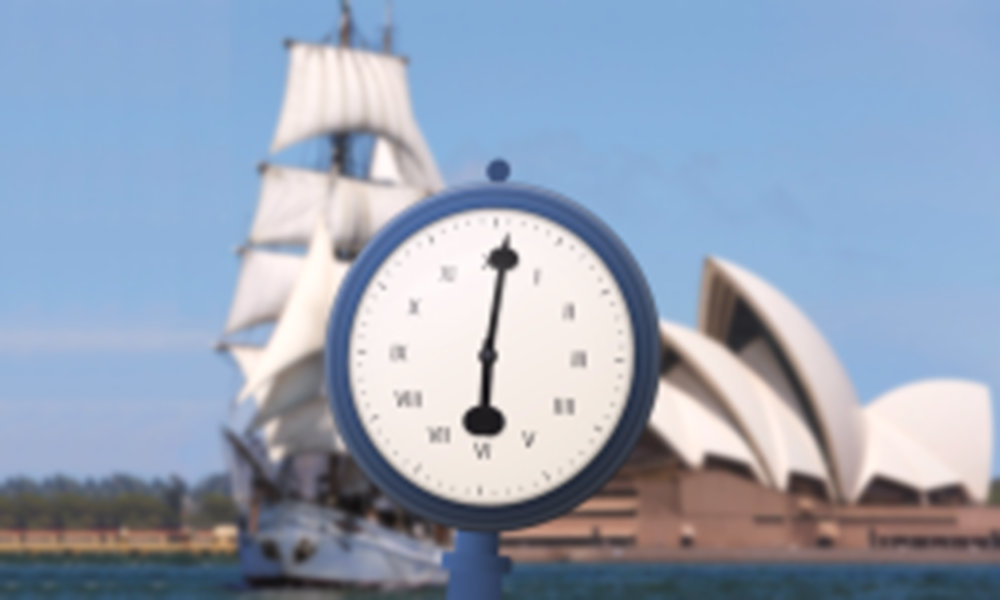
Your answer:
{"hour": 6, "minute": 1}
